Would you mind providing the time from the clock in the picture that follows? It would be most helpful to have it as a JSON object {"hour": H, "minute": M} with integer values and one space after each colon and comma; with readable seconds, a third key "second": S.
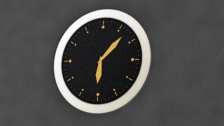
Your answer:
{"hour": 6, "minute": 7}
